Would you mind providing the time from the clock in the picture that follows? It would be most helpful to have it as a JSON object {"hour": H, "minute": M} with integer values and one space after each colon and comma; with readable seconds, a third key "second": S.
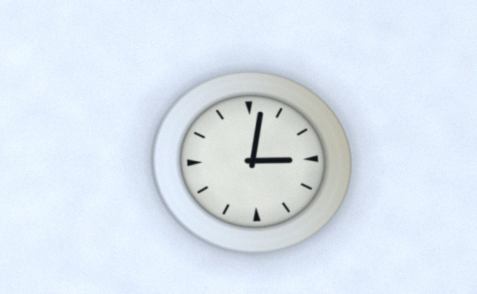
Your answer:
{"hour": 3, "minute": 2}
